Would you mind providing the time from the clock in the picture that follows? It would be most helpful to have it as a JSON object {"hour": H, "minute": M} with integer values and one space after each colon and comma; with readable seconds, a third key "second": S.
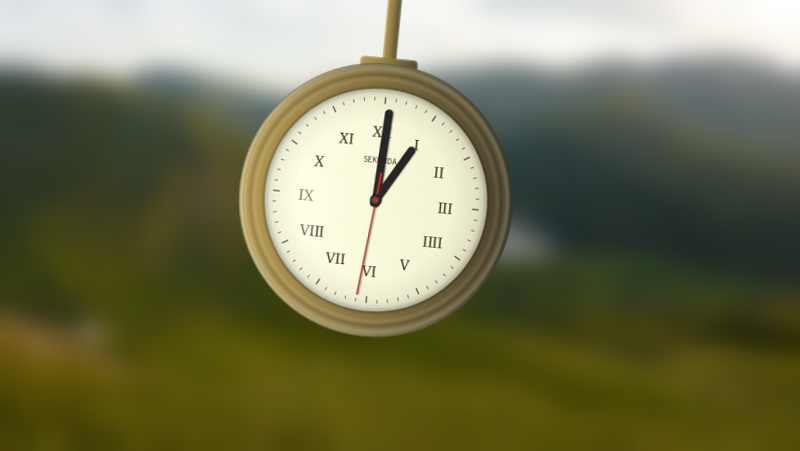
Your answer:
{"hour": 1, "minute": 0, "second": 31}
